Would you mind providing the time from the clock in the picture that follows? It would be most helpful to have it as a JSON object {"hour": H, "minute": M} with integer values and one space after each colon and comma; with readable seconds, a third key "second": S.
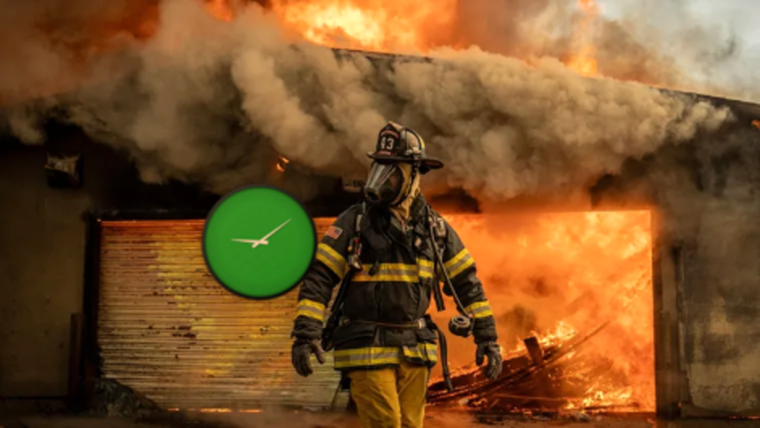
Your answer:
{"hour": 9, "minute": 9}
